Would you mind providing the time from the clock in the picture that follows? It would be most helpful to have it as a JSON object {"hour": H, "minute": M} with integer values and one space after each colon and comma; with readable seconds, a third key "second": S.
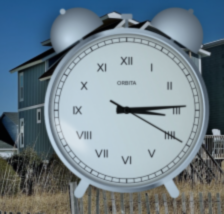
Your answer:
{"hour": 3, "minute": 14, "second": 20}
